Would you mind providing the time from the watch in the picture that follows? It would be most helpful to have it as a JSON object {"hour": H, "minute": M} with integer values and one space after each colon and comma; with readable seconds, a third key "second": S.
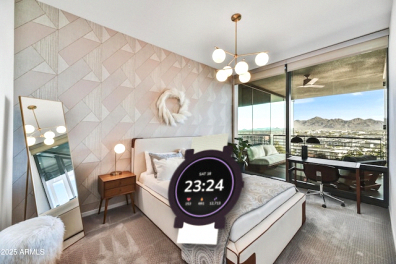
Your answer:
{"hour": 23, "minute": 24}
